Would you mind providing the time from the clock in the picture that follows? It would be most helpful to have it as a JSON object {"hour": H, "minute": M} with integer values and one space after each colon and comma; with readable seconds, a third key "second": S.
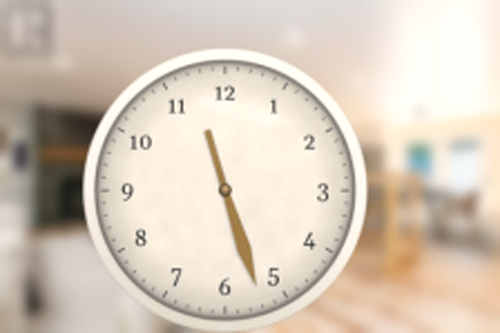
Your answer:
{"hour": 11, "minute": 27}
